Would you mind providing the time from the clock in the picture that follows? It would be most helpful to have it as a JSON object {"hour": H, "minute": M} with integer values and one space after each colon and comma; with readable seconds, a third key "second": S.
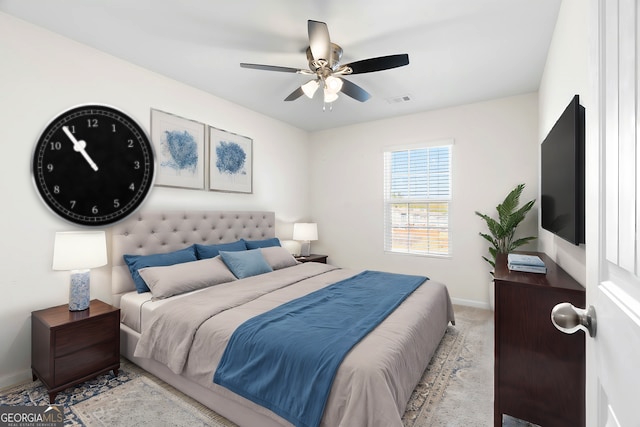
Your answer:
{"hour": 10, "minute": 54}
